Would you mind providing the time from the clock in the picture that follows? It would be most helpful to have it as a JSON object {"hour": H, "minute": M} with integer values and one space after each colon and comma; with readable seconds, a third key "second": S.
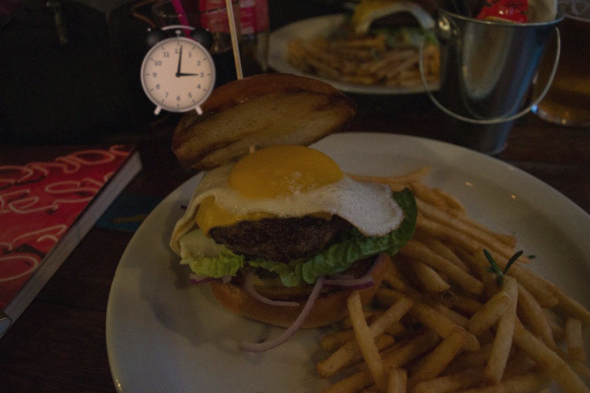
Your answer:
{"hour": 3, "minute": 1}
